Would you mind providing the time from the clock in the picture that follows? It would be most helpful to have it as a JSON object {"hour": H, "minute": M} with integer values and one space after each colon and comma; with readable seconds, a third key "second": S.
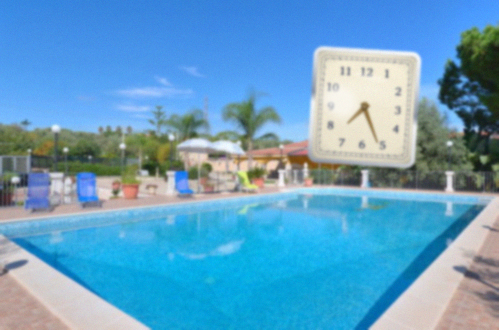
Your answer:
{"hour": 7, "minute": 26}
